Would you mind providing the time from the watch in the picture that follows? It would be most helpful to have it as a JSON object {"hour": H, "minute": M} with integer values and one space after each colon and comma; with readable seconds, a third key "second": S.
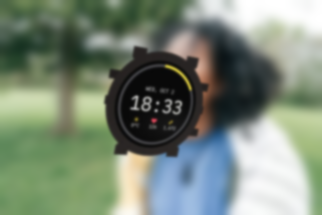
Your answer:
{"hour": 18, "minute": 33}
